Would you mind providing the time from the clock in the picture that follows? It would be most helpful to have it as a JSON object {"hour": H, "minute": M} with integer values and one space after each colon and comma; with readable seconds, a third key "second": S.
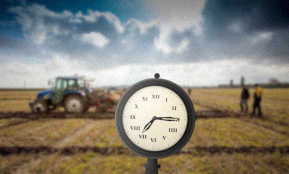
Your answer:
{"hour": 7, "minute": 15}
